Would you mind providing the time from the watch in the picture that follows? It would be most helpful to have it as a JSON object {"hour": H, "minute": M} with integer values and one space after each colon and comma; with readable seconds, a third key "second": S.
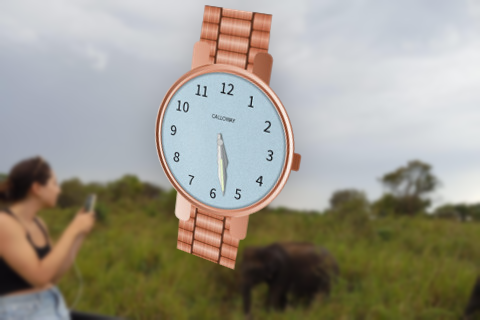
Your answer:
{"hour": 5, "minute": 28}
